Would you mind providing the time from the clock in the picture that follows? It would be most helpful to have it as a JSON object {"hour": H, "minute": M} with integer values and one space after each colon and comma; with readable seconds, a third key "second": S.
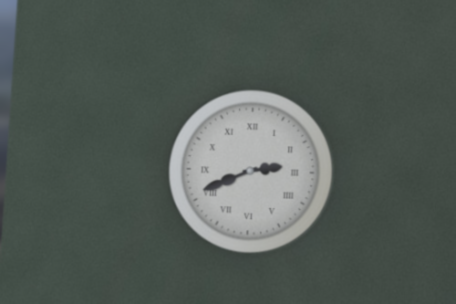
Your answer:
{"hour": 2, "minute": 41}
